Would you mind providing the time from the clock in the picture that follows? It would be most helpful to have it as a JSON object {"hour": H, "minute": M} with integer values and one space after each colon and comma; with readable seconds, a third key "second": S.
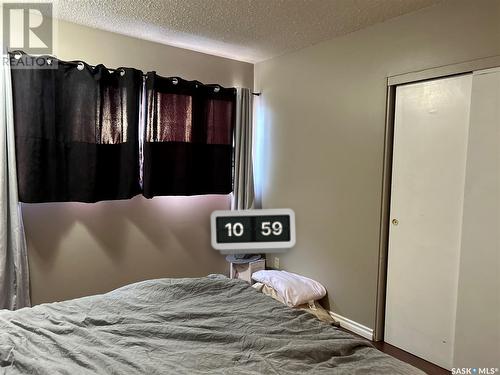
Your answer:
{"hour": 10, "minute": 59}
